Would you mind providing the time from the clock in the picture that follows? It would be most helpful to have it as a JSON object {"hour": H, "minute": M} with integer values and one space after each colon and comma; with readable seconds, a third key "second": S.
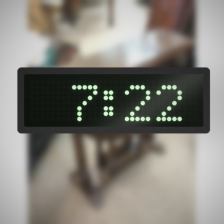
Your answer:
{"hour": 7, "minute": 22}
